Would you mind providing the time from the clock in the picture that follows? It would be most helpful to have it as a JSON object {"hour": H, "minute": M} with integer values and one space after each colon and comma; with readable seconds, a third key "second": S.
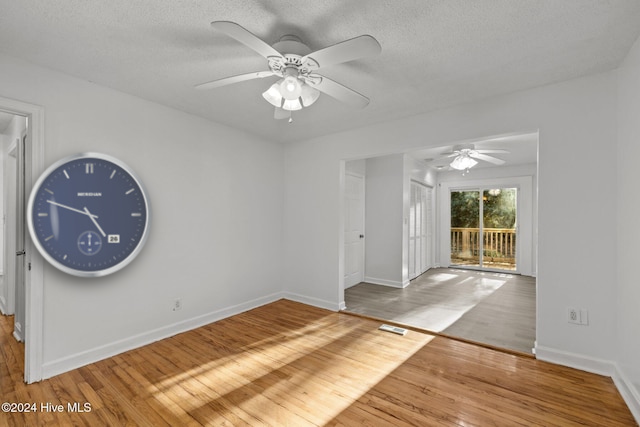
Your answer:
{"hour": 4, "minute": 48}
